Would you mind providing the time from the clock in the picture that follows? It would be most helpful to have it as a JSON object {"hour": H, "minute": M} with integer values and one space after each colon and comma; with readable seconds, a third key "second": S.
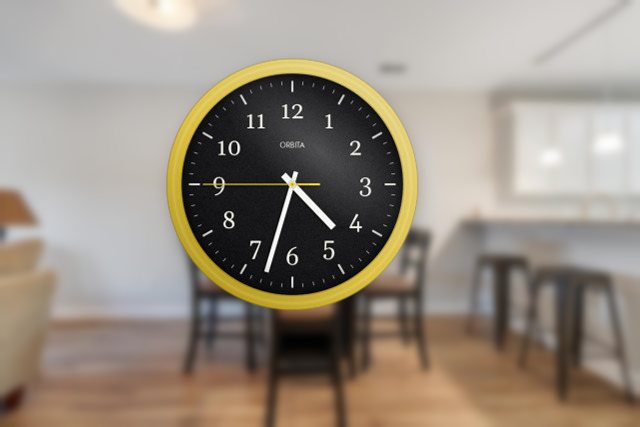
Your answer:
{"hour": 4, "minute": 32, "second": 45}
